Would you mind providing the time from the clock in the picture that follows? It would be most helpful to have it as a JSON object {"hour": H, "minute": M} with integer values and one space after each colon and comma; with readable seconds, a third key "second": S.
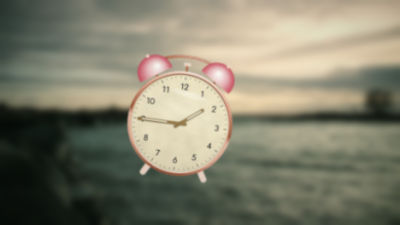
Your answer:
{"hour": 1, "minute": 45}
